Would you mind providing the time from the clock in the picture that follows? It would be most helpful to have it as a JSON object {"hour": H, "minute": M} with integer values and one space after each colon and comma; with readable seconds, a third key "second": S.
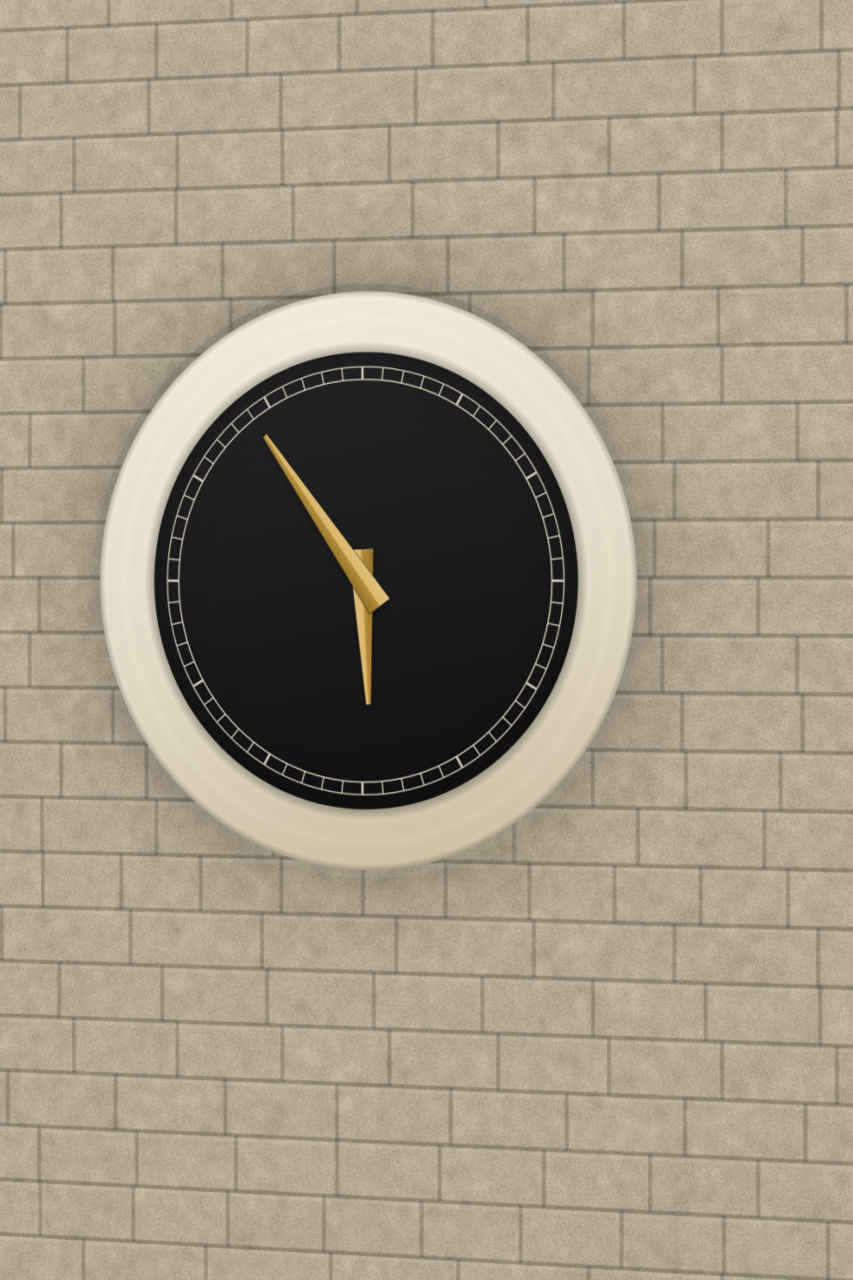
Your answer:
{"hour": 5, "minute": 54}
